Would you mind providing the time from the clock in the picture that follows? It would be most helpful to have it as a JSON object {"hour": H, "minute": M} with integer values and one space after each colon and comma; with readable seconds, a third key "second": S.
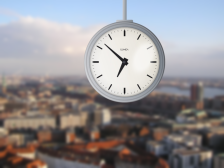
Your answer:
{"hour": 6, "minute": 52}
